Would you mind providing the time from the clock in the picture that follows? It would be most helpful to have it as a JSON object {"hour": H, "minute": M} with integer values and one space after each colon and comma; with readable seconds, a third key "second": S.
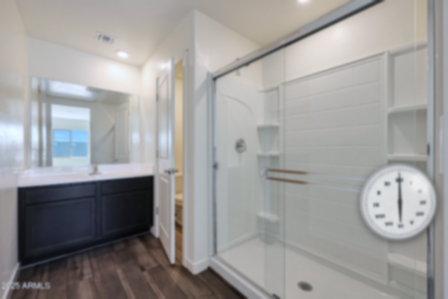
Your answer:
{"hour": 6, "minute": 0}
